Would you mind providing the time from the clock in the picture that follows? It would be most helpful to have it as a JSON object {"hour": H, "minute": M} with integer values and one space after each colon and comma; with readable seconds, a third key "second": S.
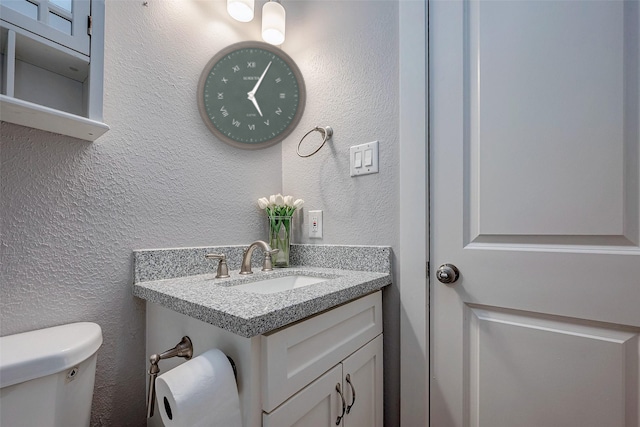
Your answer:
{"hour": 5, "minute": 5}
